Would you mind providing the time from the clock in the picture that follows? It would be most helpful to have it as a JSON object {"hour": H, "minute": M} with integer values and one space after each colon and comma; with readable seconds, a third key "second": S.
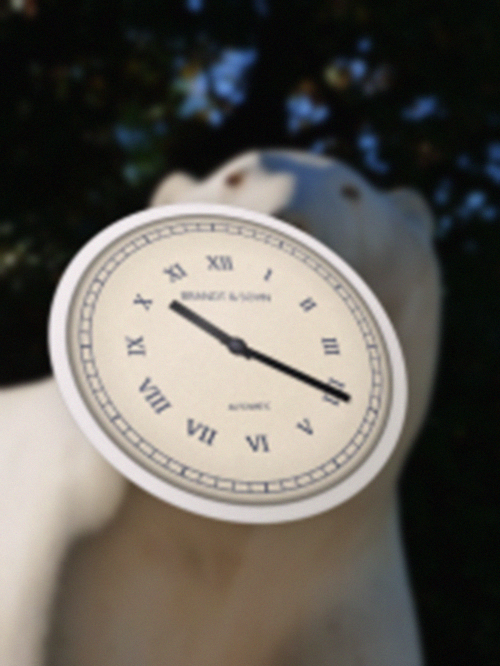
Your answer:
{"hour": 10, "minute": 20}
